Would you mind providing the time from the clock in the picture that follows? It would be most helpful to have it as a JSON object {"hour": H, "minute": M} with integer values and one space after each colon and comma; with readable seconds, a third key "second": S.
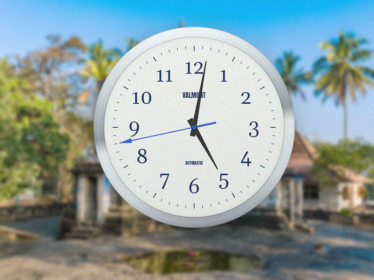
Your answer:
{"hour": 5, "minute": 1, "second": 43}
